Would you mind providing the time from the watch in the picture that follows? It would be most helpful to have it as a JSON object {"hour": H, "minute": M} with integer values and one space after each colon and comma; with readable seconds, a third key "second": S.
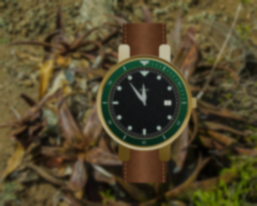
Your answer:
{"hour": 11, "minute": 54}
